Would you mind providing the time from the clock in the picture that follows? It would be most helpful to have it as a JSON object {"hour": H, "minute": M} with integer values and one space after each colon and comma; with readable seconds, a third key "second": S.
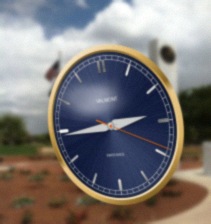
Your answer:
{"hour": 2, "minute": 44, "second": 19}
